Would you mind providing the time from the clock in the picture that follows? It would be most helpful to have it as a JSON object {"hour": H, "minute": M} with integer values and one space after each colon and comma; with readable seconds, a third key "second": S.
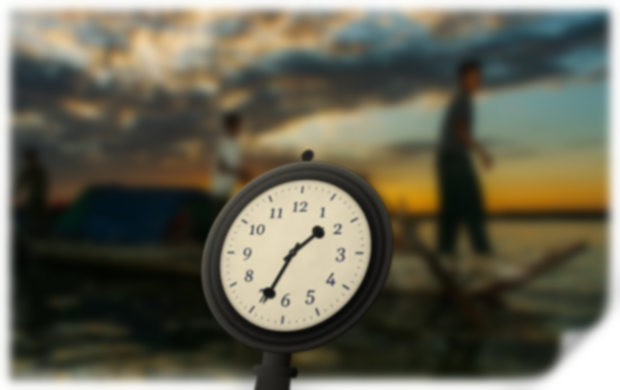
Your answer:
{"hour": 1, "minute": 34}
